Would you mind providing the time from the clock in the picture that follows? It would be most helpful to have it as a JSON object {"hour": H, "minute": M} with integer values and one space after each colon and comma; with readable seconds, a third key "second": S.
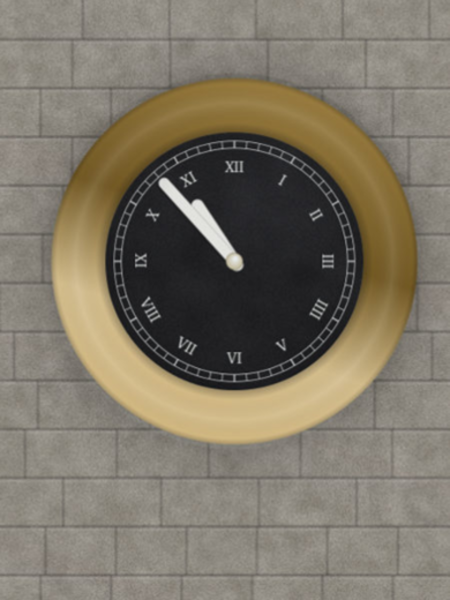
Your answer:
{"hour": 10, "minute": 53}
